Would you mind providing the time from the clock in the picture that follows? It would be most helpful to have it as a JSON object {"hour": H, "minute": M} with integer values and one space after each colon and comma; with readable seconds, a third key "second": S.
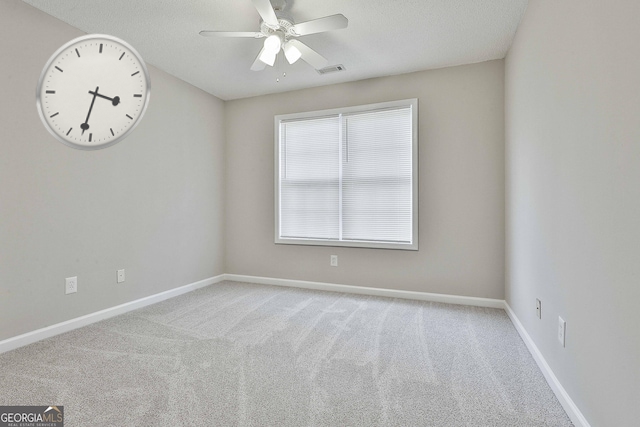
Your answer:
{"hour": 3, "minute": 32}
